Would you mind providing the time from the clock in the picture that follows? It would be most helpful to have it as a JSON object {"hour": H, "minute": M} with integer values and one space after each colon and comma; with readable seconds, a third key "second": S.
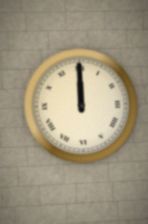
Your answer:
{"hour": 12, "minute": 0}
